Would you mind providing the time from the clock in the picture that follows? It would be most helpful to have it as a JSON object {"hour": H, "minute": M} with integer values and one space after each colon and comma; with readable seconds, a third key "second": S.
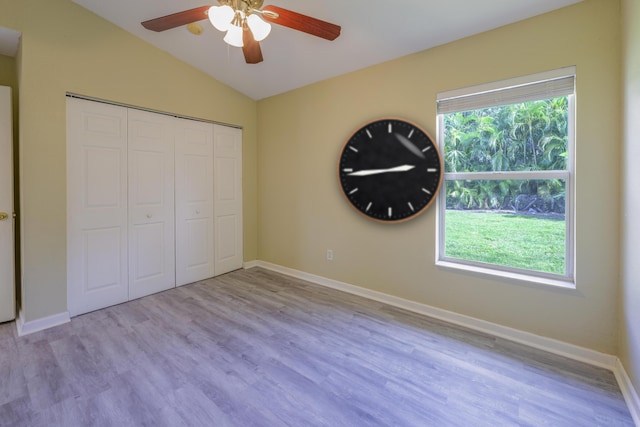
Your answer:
{"hour": 2, "minute": 44}
